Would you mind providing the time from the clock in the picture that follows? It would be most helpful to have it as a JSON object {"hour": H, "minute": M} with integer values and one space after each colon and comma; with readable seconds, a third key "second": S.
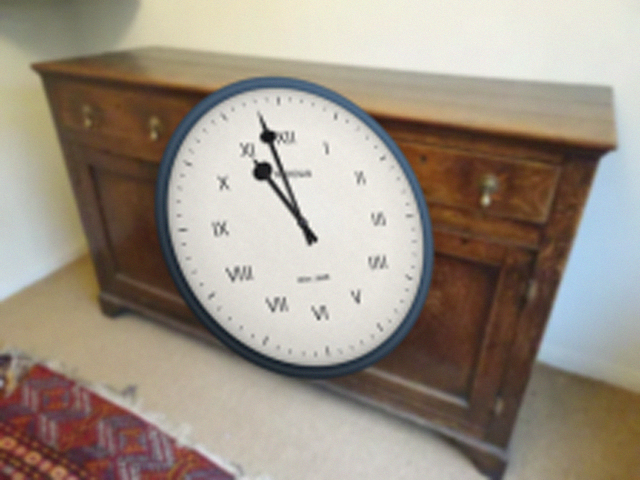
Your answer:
{"hour": 10, "minute": 58}
